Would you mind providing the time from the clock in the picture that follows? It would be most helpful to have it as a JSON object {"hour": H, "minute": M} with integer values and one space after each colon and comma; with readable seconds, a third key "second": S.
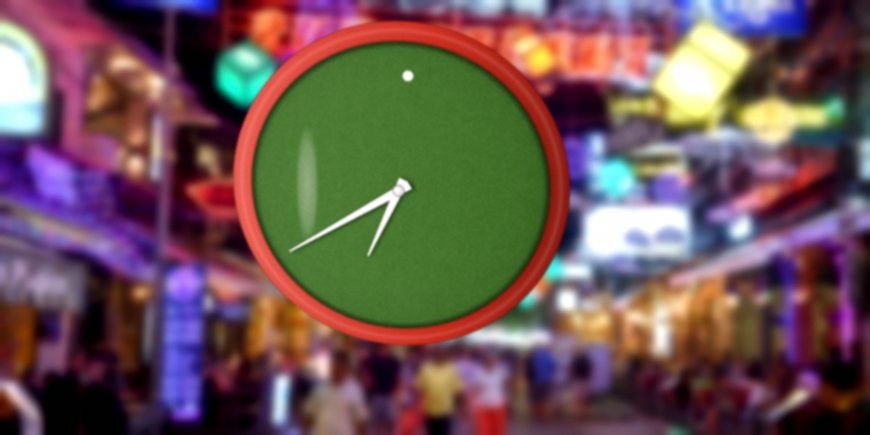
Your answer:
{"hour": 6, "minute": 39}
